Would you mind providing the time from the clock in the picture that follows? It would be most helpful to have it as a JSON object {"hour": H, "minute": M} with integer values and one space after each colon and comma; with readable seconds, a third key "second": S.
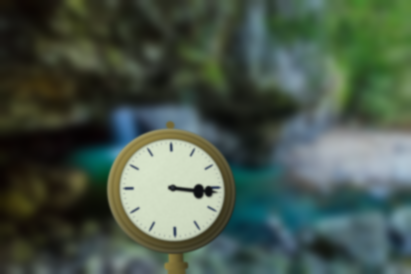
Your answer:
{"hour": 3, "minute": 16}
